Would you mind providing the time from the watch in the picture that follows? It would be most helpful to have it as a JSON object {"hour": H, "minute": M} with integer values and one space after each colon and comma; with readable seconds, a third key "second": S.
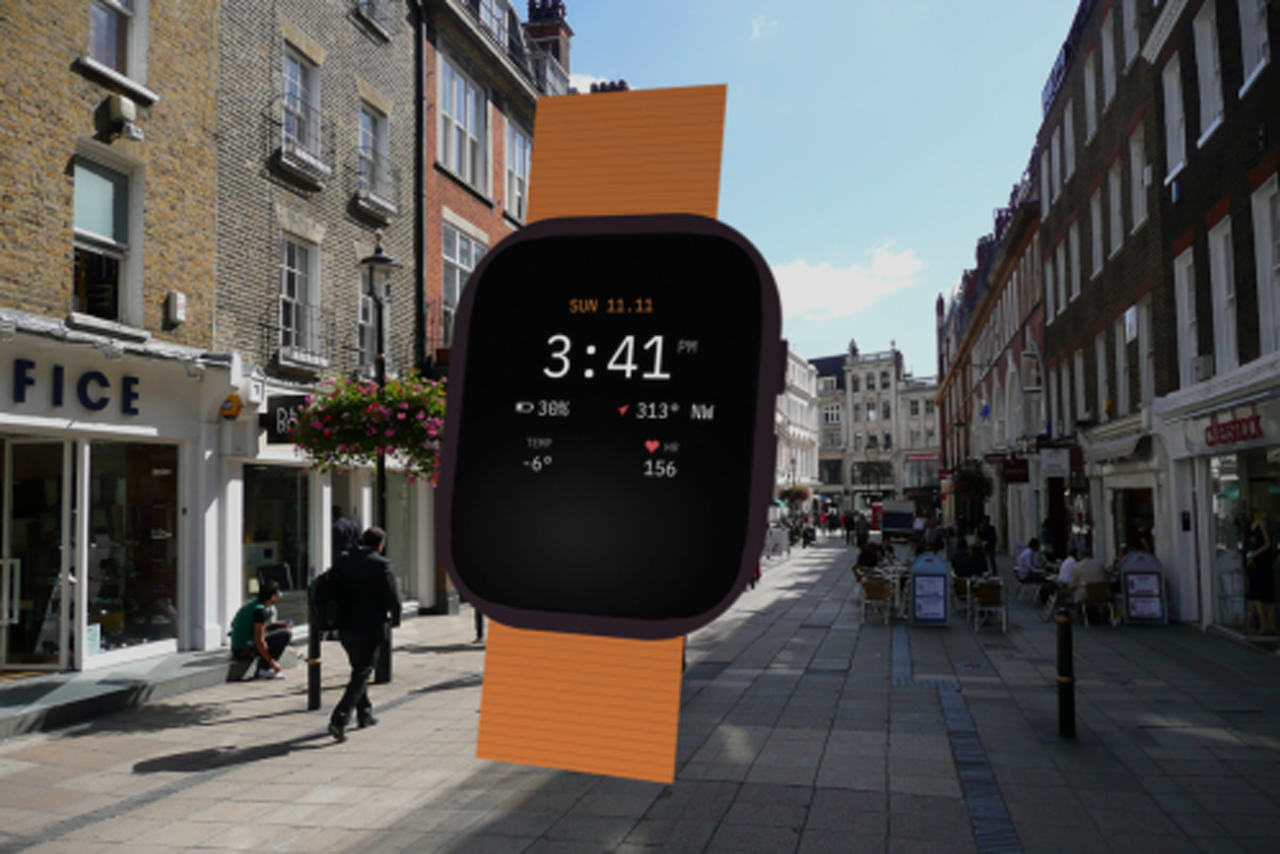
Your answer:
{"hour": 3, "minute": 41}
